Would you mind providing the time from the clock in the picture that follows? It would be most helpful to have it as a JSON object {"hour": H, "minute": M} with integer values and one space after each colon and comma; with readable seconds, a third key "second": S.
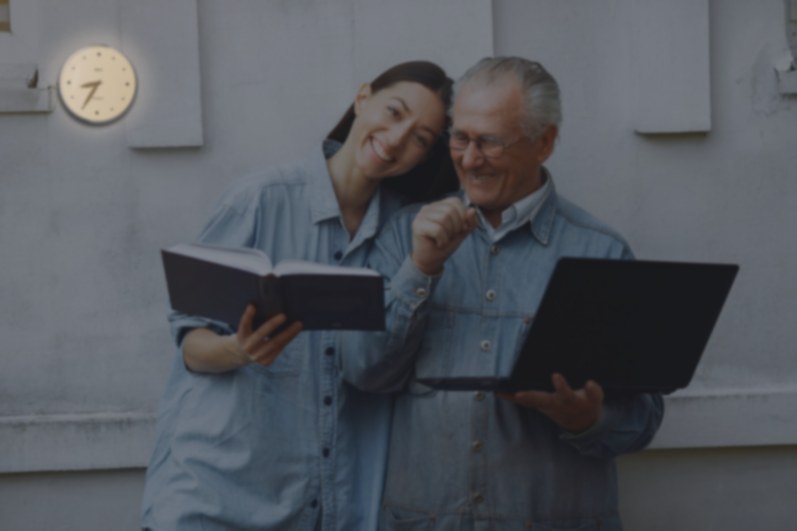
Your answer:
{"hour": 8, "minute": 35}
